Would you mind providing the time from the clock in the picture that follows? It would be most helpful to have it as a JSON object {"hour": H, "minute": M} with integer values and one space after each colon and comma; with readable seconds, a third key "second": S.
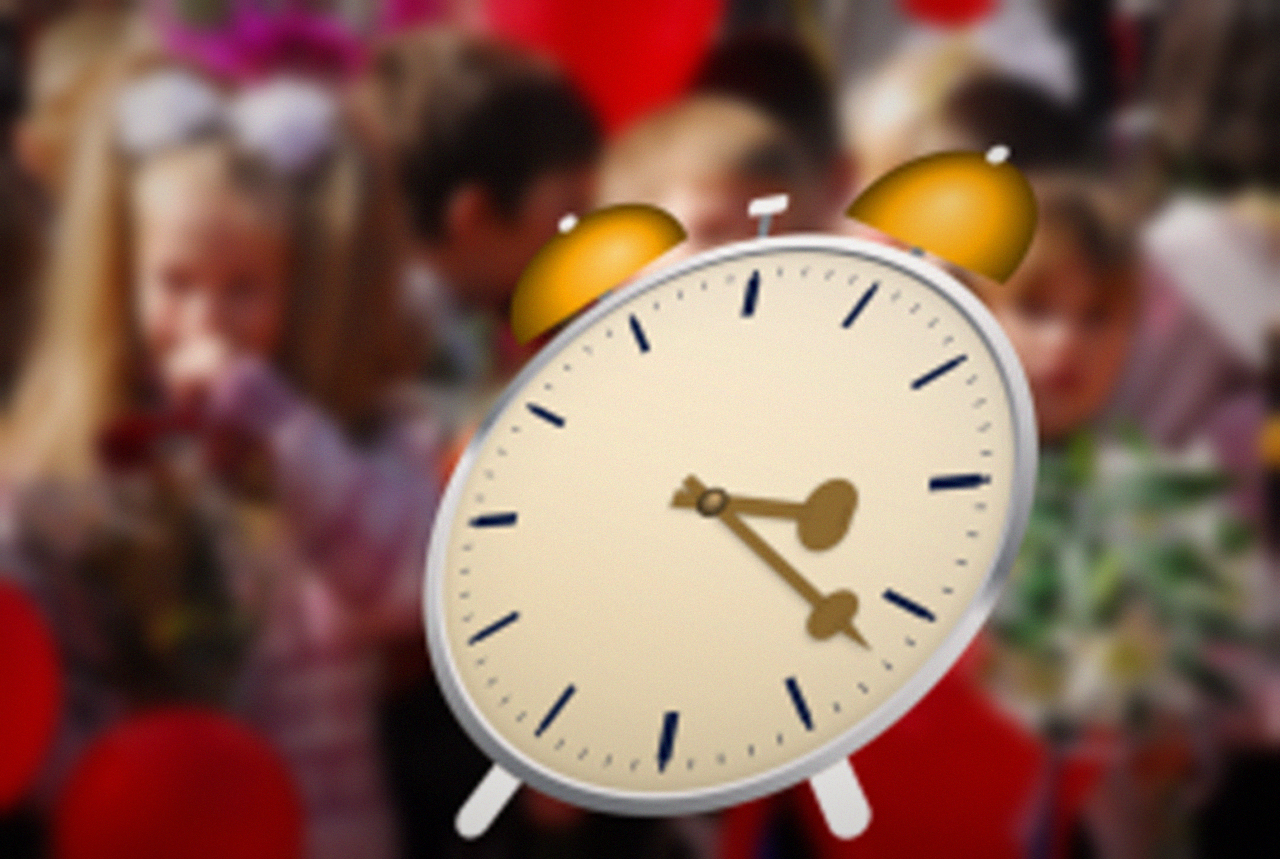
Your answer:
{"hour": 3, "minute": 22}
